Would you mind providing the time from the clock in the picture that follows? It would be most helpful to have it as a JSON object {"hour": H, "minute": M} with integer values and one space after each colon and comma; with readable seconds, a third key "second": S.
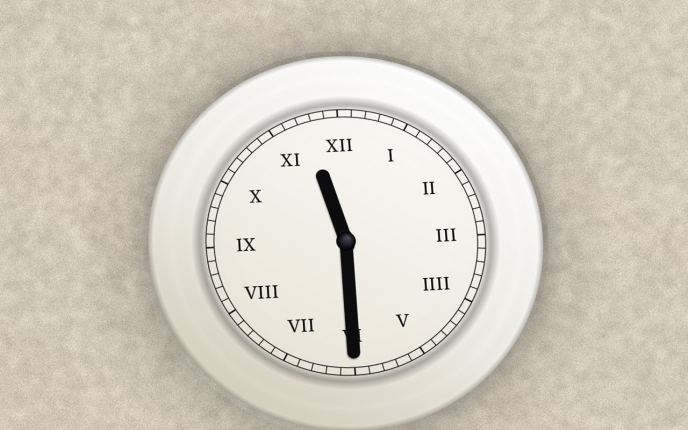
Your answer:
{"hour": 11, "minute": 30}
